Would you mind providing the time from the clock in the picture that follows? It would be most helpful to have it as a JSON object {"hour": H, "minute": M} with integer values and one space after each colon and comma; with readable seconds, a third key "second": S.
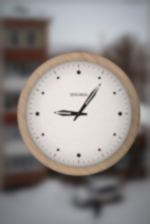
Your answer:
{"hour": 9, "minute": 6}
